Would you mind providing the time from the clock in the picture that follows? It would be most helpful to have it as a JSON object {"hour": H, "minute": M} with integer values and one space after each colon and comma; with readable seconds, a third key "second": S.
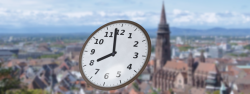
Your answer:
{"hour": 7, "minute": 58}
